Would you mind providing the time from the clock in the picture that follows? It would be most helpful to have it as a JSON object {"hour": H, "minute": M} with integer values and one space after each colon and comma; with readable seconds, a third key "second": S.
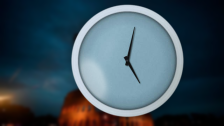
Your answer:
{"hour": 5, "minute": 2}
